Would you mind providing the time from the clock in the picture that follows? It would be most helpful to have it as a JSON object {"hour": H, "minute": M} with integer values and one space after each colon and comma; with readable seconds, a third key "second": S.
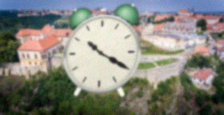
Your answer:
{"hour": 10, "minute": 20}
